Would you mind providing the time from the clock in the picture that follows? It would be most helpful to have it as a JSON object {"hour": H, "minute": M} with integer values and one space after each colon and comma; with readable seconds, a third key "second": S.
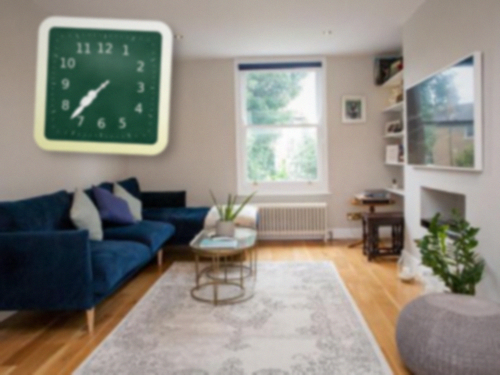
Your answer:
{"hour": 7, "minute": 37}
